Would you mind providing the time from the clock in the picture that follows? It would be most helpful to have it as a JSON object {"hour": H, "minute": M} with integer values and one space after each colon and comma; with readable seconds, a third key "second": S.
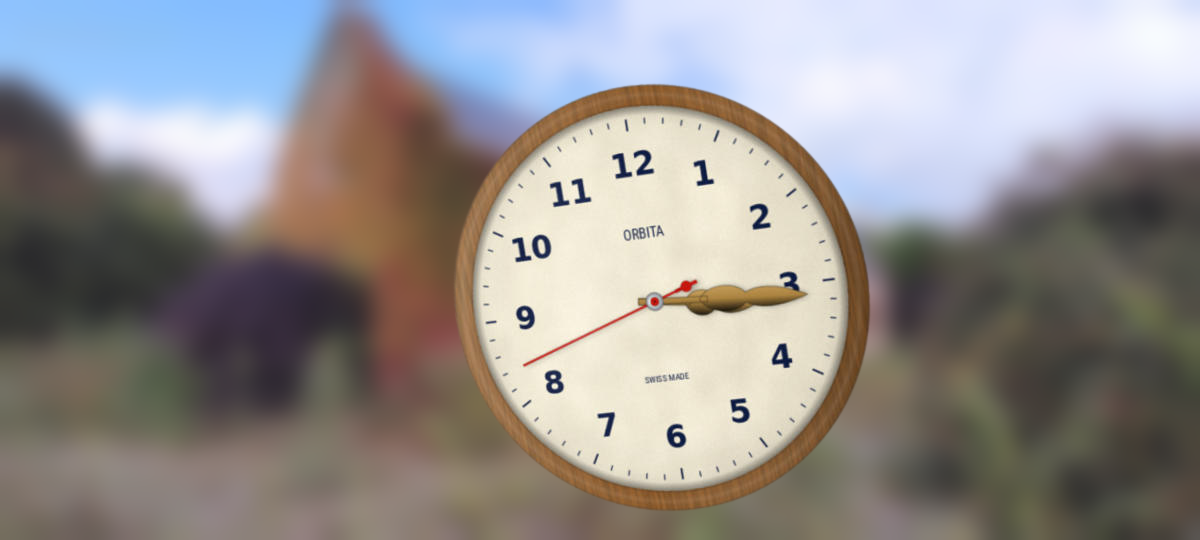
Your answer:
{"hour": 3, "minute": 15, "second": 42}
